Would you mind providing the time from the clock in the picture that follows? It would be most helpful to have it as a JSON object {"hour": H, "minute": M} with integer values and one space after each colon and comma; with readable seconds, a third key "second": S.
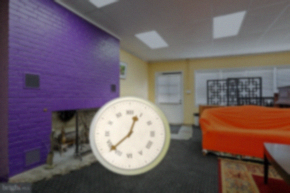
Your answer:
{"hour": 12, "minute": 38}
